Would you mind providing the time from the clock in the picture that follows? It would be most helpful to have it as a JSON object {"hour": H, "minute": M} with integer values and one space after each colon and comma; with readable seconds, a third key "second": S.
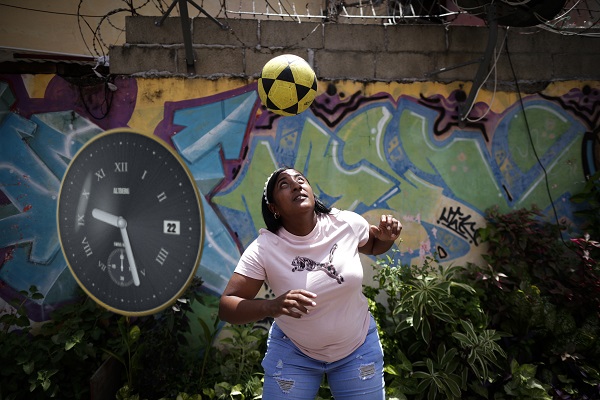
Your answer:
{"hour": 9, "minute": 27}
